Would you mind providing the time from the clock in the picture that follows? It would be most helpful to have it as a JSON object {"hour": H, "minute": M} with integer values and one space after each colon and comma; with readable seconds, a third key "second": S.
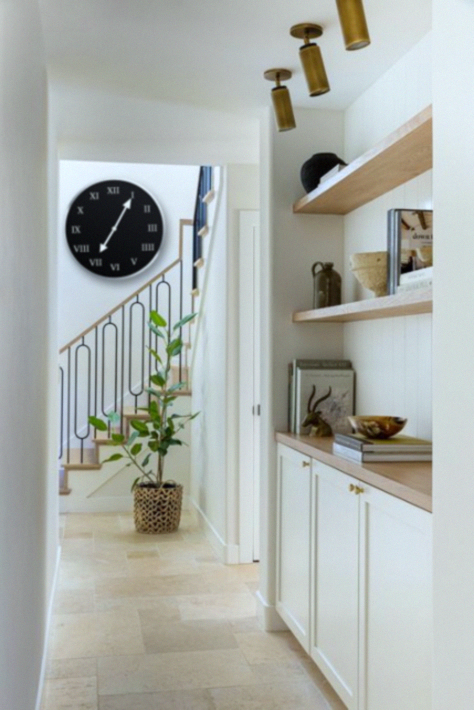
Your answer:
{"hour": 7, "minute": 5}
